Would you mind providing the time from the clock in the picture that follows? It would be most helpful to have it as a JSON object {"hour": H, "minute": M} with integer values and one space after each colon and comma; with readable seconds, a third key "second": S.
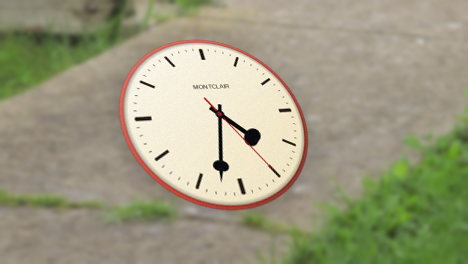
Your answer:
{"hour": 4, "minute": 32, "second": 25}
